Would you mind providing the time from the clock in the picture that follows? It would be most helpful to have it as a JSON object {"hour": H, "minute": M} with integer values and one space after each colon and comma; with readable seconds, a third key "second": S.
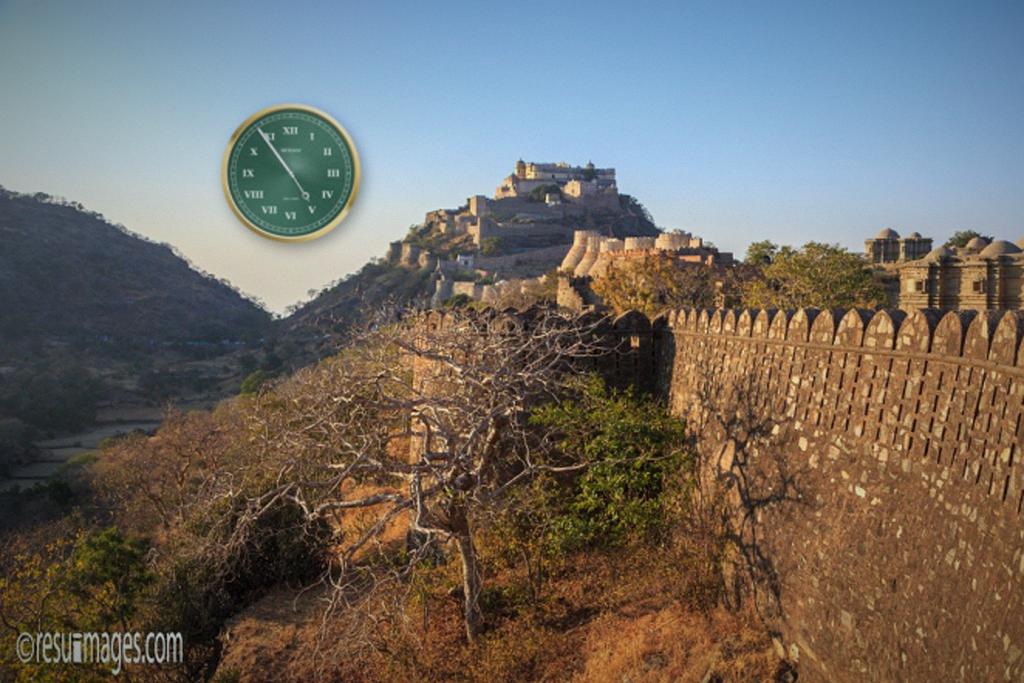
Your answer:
{"hour": 4, "minute": 54}
